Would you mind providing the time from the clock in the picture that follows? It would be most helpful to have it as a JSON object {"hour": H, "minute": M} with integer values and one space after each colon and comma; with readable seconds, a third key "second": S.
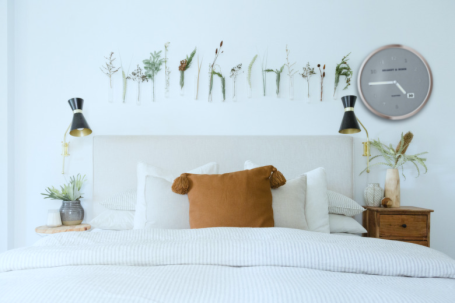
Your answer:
{"hour": 4, "minute": 45}
